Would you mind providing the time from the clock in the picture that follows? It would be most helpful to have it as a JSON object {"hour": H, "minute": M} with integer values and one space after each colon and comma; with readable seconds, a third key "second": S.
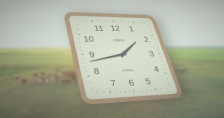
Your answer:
{"hour": 1, "minute": 43}
